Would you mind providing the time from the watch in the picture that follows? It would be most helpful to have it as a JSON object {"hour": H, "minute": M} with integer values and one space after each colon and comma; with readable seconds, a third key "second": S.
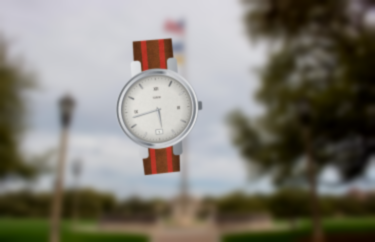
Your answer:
{"hour": 5, "minute": 43}
